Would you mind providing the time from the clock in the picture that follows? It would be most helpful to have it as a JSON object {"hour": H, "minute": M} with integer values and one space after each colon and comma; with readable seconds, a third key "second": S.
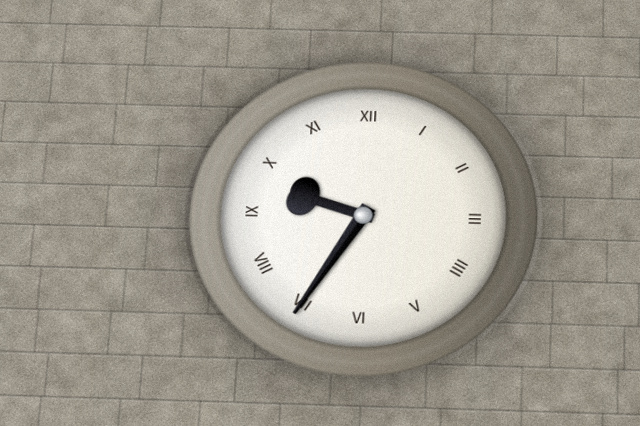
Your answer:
{"hour": 9, "minute": 35}
